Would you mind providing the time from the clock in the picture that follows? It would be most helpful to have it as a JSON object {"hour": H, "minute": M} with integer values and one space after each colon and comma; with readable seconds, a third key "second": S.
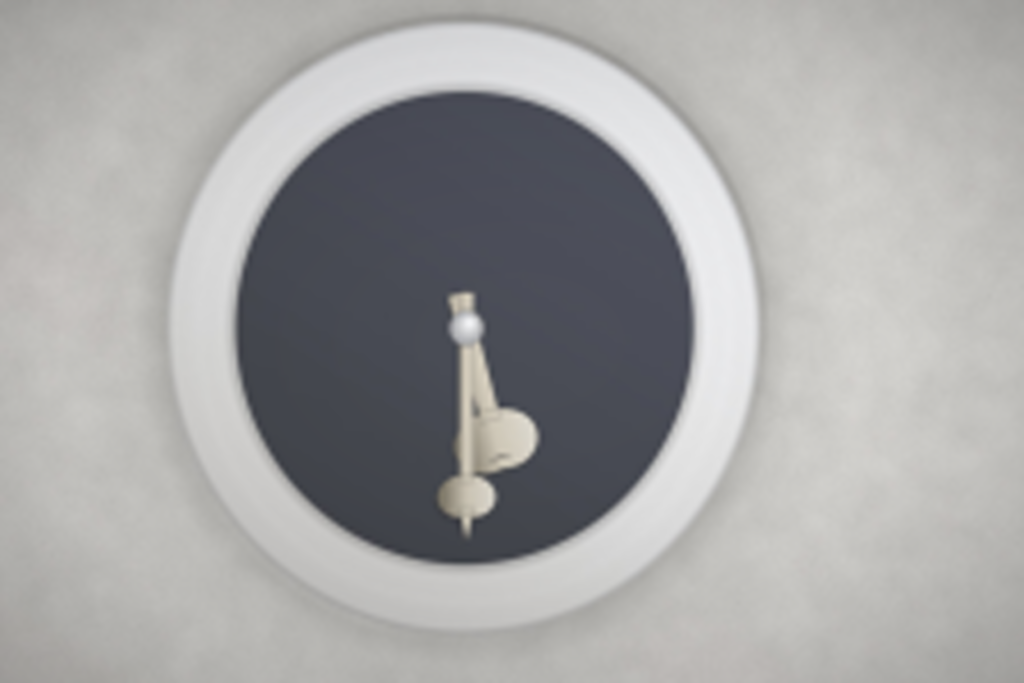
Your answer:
{"hour": 5, "minute": 30}
